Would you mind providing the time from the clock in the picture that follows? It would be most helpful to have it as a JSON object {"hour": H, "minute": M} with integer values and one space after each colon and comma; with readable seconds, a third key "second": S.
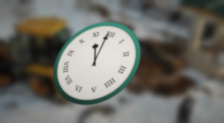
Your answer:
{"hour": 10, "minute": 59}
